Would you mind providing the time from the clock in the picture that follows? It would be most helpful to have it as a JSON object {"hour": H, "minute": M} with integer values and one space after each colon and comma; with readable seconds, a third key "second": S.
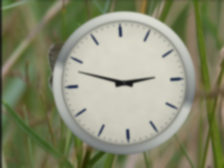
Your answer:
{"hour": 2, "minute": 48}
